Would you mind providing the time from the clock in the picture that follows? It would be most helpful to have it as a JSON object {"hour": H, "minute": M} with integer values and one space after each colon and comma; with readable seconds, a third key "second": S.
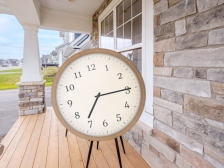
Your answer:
{"hour": 7, "minute": 15}
